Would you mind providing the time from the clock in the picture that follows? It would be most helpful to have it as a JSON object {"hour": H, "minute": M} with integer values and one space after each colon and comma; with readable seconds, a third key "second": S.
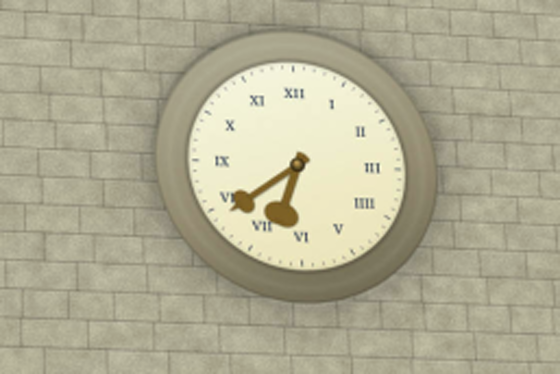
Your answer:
{"hour": 6, "minute": 39}
